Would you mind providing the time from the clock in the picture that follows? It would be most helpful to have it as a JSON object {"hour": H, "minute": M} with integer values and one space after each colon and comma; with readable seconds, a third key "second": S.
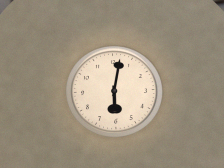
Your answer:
{"hour": 6, "minute": 2}
